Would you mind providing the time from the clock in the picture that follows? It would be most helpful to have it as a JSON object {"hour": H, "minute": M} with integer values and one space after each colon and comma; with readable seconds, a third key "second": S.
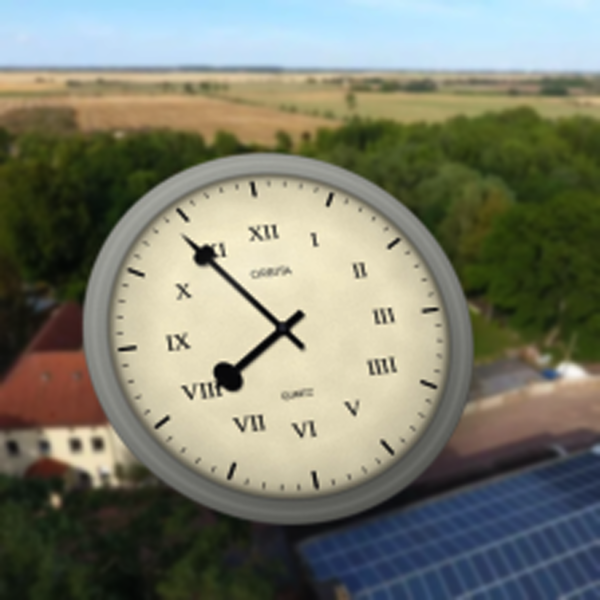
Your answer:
{"hour": 7, "minute": 54}
